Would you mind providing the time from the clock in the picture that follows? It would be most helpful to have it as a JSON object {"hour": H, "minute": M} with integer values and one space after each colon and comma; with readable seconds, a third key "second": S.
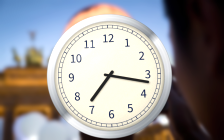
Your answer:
{"hour": 7, "minute": 17}
